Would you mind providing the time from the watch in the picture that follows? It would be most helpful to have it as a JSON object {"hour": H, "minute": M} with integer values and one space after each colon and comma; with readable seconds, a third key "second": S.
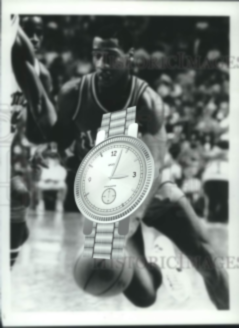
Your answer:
{"hour": 3, "minute": 3}
